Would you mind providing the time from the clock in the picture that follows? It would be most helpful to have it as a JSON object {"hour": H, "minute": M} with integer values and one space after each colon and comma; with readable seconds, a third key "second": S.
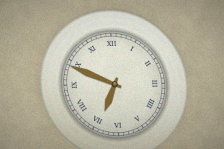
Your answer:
{"hour": 6, "minute": 49}
